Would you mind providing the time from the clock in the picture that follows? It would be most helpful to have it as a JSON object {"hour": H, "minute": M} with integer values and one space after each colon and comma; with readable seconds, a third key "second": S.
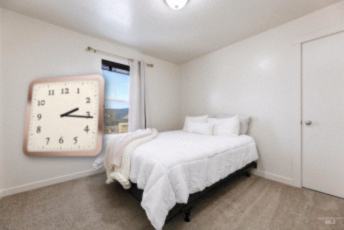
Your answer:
{"hour": 2, "minute": 16}
